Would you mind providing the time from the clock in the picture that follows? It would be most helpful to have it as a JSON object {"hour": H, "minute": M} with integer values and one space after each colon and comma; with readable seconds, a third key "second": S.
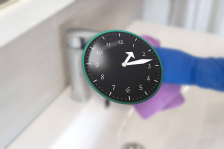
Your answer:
{"hour": 1, "minute": 13}
